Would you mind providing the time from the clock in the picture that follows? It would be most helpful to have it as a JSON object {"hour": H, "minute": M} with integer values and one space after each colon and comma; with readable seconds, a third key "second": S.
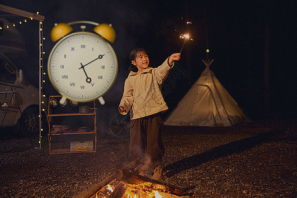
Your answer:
{"hour": 5, "minute": 10}
